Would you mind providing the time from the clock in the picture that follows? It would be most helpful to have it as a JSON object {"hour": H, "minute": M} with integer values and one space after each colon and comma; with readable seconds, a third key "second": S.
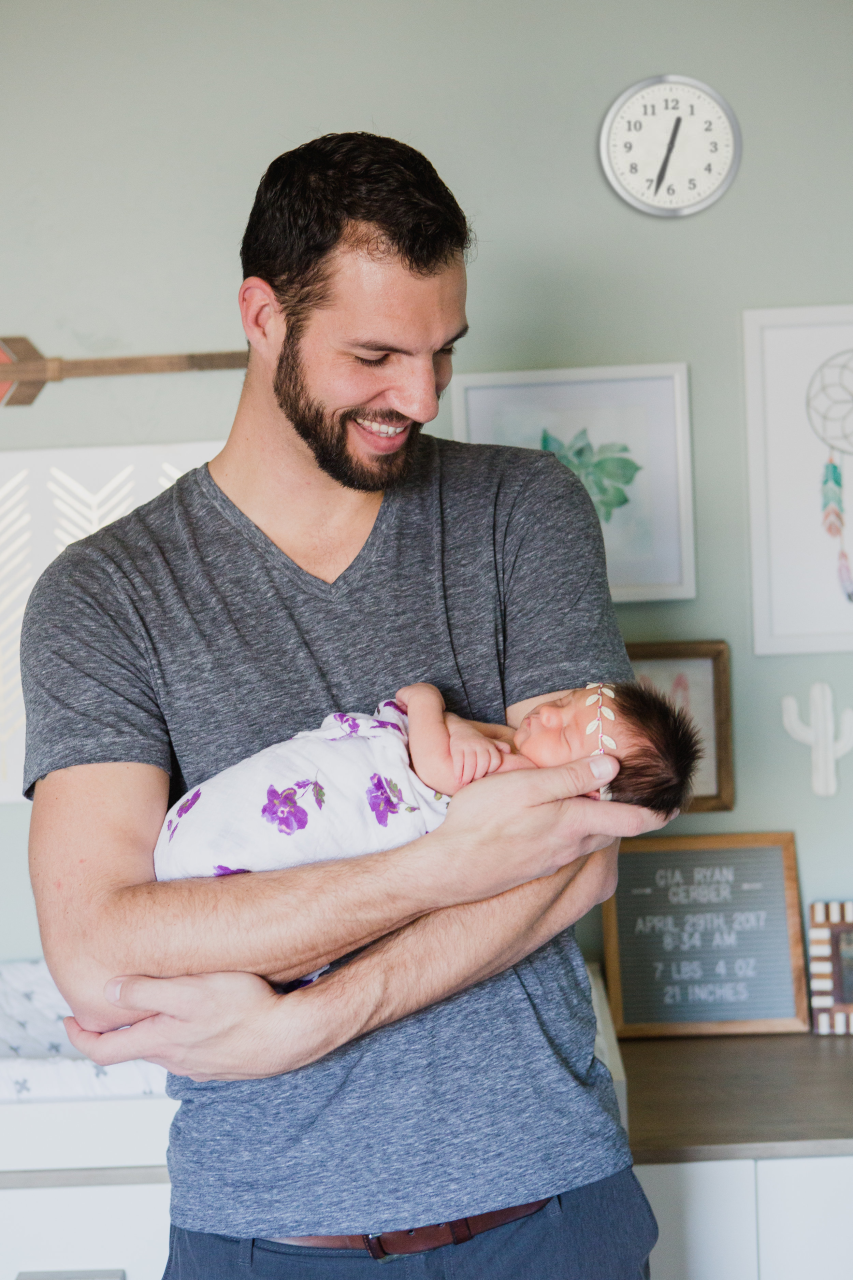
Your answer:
{"hour": 12, "minute": 33}
